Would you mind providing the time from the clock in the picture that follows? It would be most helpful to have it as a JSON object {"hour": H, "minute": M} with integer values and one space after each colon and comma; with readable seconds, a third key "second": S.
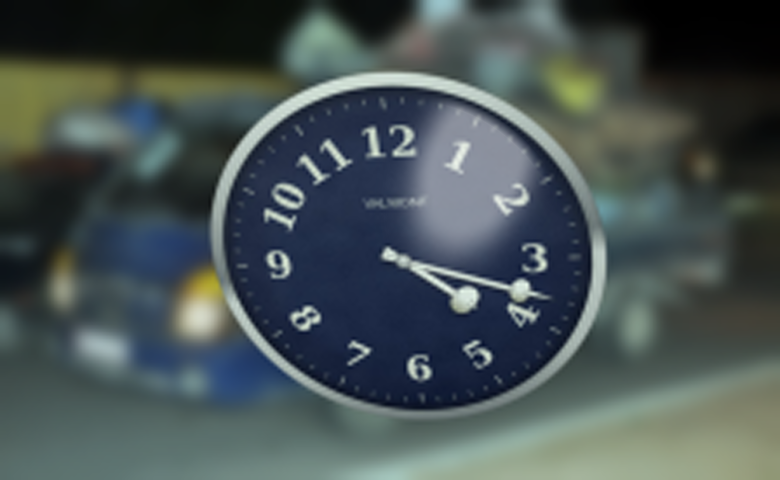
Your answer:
{"hour": 4, "minute": 18}
